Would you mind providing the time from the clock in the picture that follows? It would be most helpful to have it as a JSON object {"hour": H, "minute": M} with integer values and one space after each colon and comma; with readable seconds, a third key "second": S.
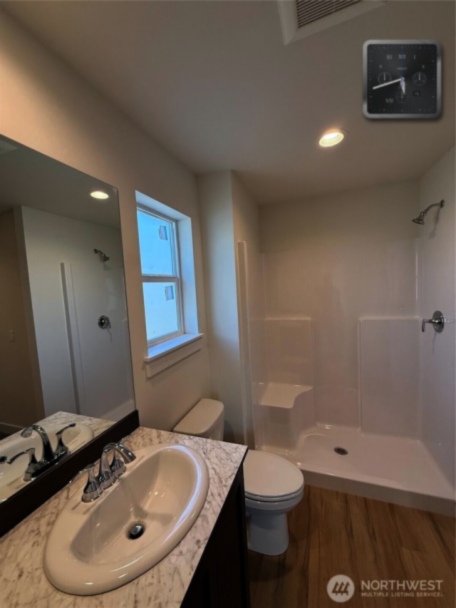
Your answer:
{"hour": 5, "minute": 42}
